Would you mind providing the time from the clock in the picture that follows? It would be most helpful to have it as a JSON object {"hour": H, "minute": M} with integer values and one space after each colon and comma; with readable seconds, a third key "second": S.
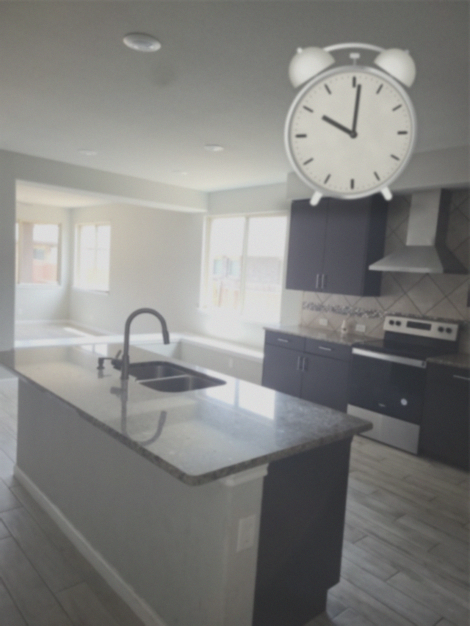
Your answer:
{"hour": 10, "minute": 1}
